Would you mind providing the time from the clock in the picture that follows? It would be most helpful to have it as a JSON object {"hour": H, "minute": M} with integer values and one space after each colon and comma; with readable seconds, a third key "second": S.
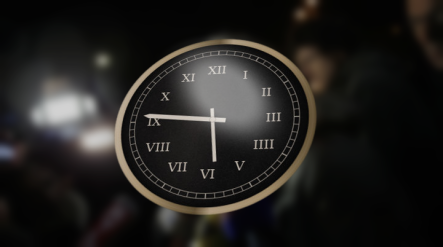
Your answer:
{"hour": 5, "minute": 46}
